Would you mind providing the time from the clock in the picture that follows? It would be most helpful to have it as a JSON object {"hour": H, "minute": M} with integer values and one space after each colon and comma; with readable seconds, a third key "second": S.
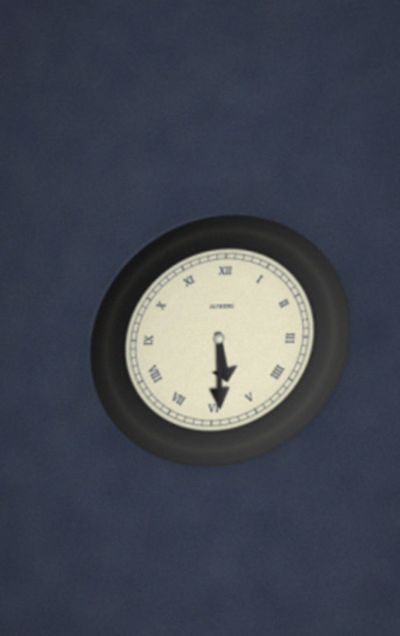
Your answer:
{"hour": 5, "minute": 29}
